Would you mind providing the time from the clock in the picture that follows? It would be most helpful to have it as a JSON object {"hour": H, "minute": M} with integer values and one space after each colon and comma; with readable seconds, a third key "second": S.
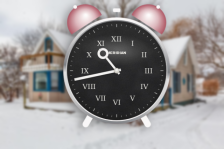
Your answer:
{"hour": 10, "minute": 43}
